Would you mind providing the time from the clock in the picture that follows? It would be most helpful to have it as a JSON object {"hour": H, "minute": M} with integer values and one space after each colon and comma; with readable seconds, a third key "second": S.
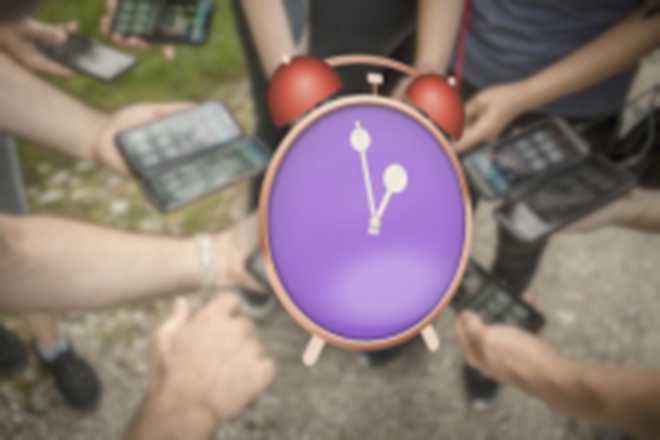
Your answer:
{"hour": 12, "minute": 58}
